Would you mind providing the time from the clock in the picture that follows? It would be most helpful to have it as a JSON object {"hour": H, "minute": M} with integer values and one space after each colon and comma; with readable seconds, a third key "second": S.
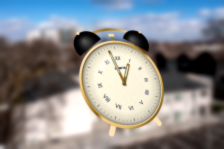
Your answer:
{"hour": 12, "minute": 58}
